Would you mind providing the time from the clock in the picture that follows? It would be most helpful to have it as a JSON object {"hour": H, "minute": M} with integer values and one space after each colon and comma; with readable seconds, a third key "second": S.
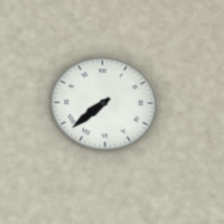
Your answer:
{"hour": 7, "minute": 38}
